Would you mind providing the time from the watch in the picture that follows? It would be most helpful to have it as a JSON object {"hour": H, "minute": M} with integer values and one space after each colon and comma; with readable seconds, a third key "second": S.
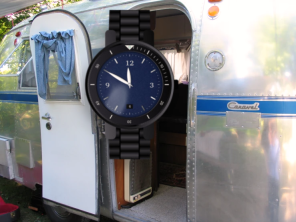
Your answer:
{"hour": 11, "minute": 50}
